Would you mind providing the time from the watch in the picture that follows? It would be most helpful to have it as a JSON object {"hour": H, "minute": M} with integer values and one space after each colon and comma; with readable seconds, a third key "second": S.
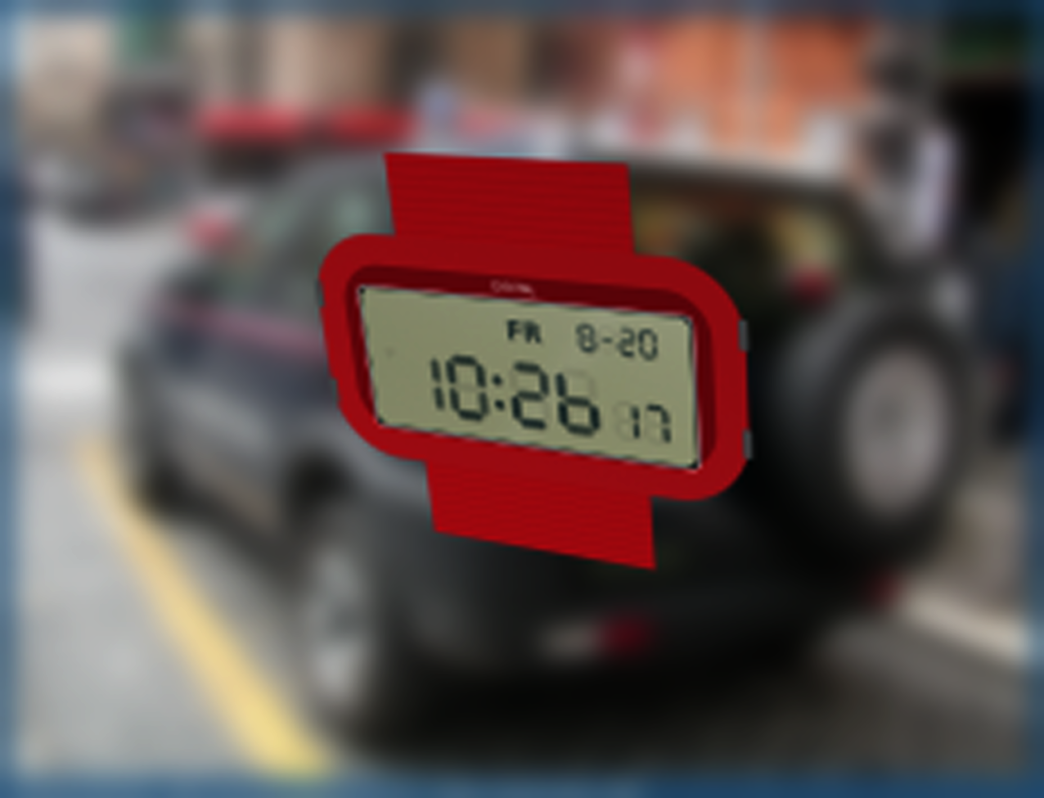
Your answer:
{"hour": 10, "minute": 26, "second": 17}
